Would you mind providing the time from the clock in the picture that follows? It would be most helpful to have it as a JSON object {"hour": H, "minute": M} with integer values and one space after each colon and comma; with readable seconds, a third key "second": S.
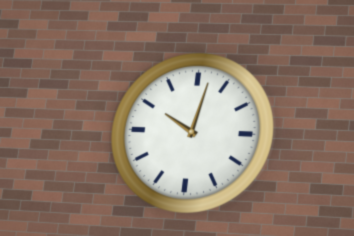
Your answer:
{"hour": 10, "minute": 2}
